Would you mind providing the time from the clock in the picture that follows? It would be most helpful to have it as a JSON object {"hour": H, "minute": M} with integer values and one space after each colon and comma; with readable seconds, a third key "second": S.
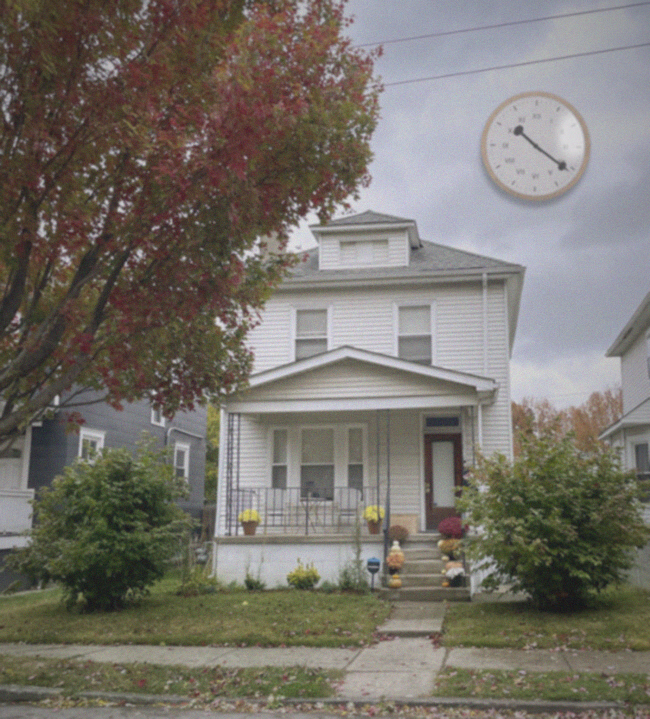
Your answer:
{"hour": 10, "minute": 21}
